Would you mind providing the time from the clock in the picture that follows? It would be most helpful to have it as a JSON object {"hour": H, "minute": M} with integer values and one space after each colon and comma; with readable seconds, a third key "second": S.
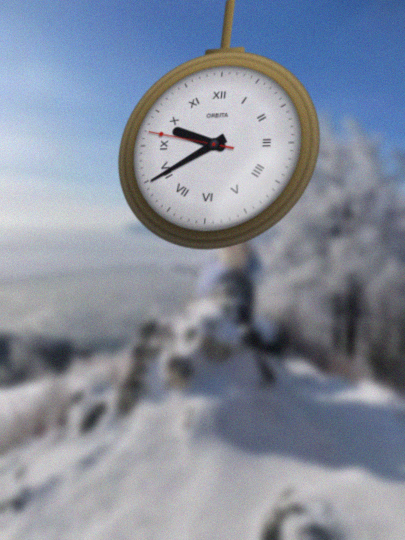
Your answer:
{"hour": 9, "minute": 39, "second": 47}
